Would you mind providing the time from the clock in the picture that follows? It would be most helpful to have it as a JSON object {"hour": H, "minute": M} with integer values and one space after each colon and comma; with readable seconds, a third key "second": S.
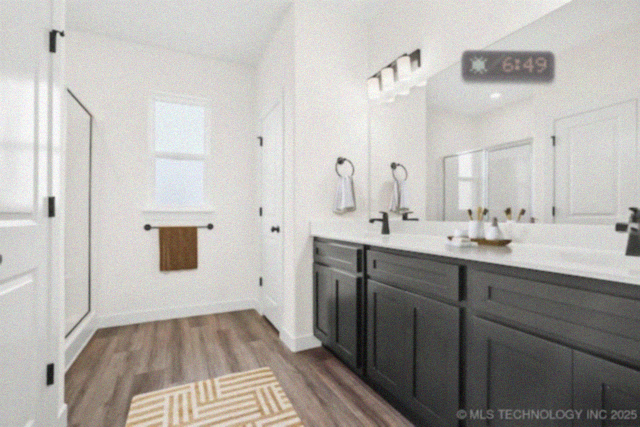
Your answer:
{"hour": 6, "minute": 49}
